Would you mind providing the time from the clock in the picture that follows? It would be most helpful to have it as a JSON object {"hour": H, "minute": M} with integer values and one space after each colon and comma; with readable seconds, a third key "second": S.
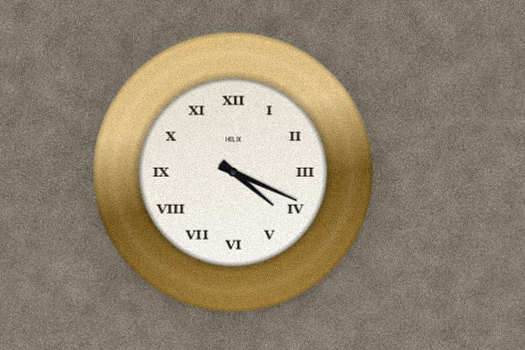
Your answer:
{"hour": 4, "minute": 19}
